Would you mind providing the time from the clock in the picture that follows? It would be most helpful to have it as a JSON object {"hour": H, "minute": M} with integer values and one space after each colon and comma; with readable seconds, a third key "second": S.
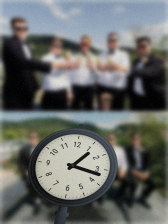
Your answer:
{"hour": 1, "minute": 17}
